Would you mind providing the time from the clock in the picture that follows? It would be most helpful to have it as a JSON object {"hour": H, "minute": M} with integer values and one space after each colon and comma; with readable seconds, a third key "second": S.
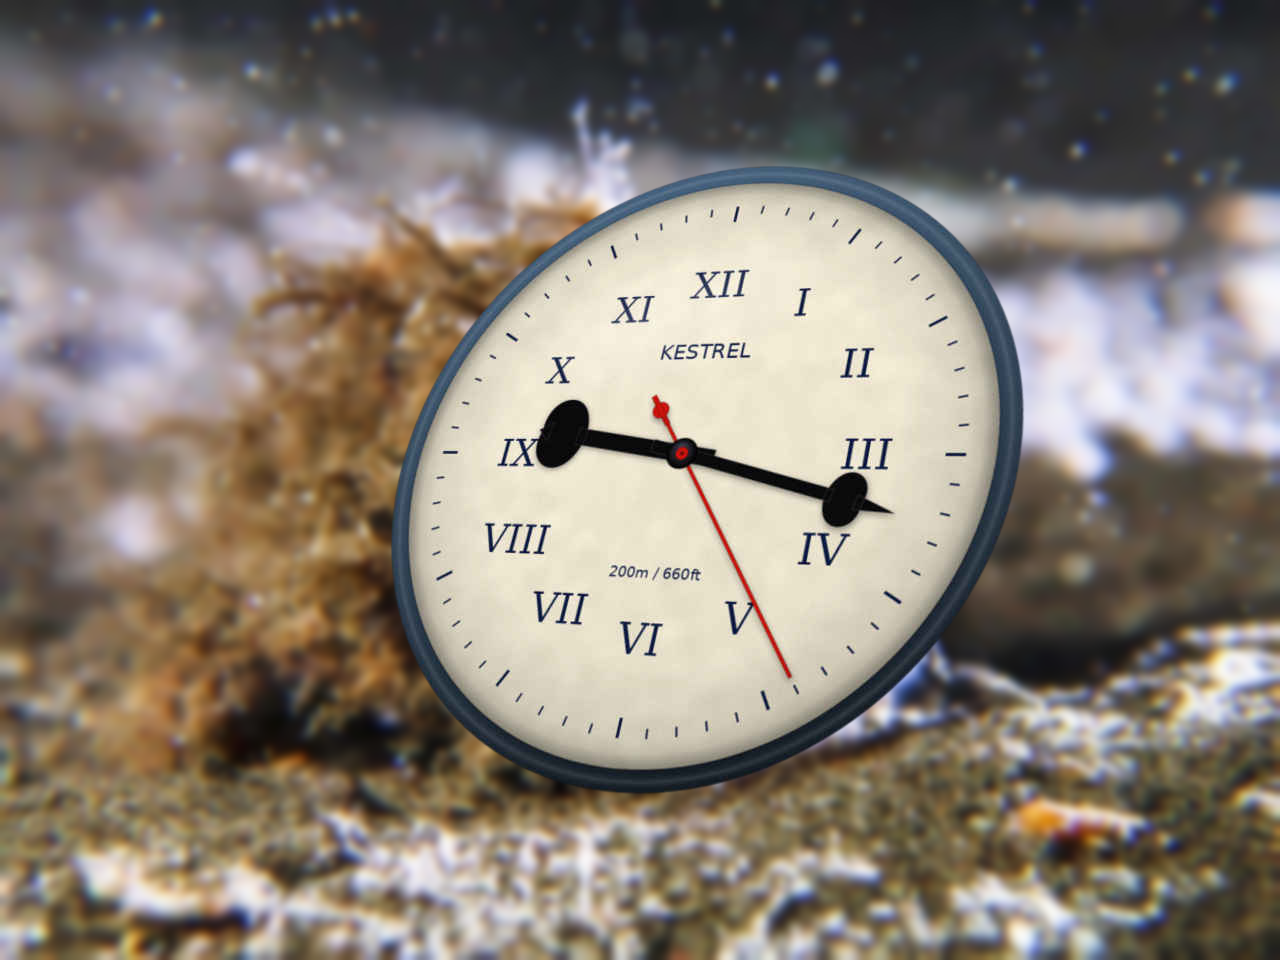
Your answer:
{"hour": 9, "minute": 17, "second": 24}
